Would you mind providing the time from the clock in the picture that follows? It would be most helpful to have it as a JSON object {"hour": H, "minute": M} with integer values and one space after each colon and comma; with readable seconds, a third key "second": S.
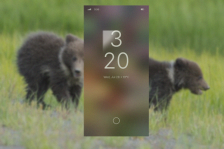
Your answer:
{"hour": 3, "minute": 20}
